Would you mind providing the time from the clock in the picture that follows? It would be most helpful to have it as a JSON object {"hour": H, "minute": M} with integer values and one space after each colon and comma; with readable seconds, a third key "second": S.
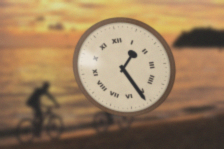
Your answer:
{"hour": 1, "minute": 26}
